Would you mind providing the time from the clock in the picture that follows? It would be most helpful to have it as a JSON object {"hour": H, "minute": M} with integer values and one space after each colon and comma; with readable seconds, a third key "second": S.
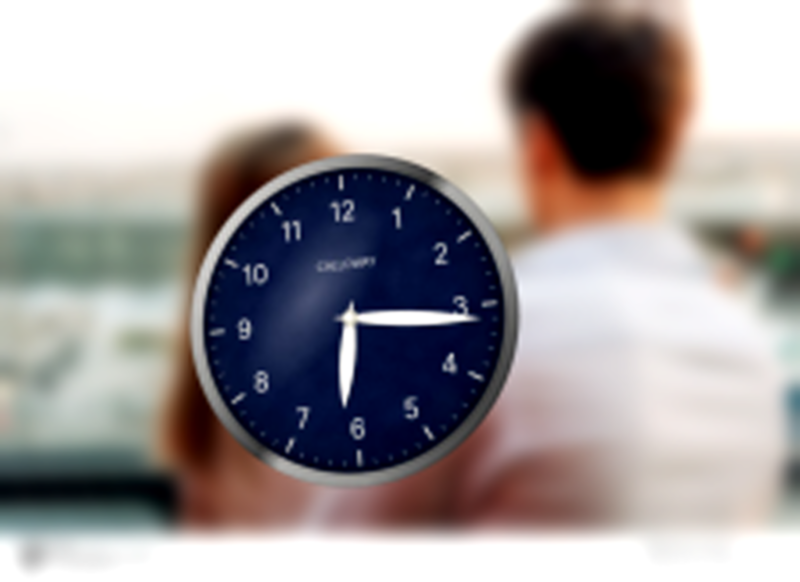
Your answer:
{"hour": 6, "minute": 16}
